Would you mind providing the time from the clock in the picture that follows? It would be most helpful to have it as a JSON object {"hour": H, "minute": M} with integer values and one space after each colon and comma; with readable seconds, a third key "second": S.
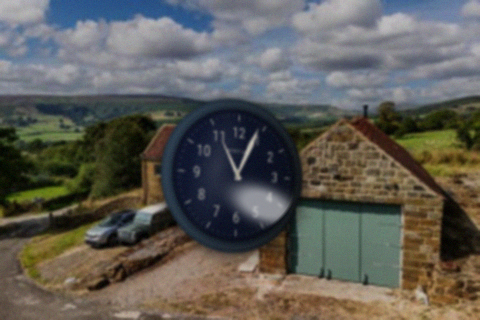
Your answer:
{"hour": 11, "minute": 4}
